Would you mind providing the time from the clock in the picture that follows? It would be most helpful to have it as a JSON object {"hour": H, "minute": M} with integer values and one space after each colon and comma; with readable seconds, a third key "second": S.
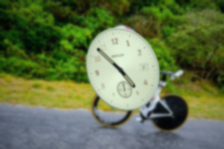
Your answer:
{"hour": 4, "minute": 53}
